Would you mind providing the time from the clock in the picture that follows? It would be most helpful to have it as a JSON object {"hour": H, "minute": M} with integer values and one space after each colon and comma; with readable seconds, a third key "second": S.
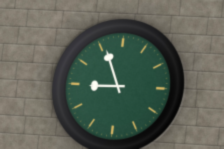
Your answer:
{"hour": 8, "minute": 56}
